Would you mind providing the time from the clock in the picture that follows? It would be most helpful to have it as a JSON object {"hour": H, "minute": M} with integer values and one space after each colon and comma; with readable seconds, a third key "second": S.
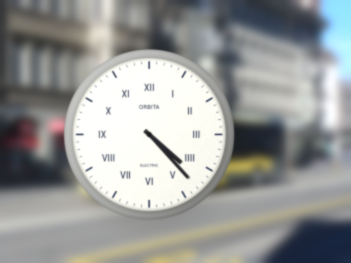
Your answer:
{"hour": 4, "minute": 23}
